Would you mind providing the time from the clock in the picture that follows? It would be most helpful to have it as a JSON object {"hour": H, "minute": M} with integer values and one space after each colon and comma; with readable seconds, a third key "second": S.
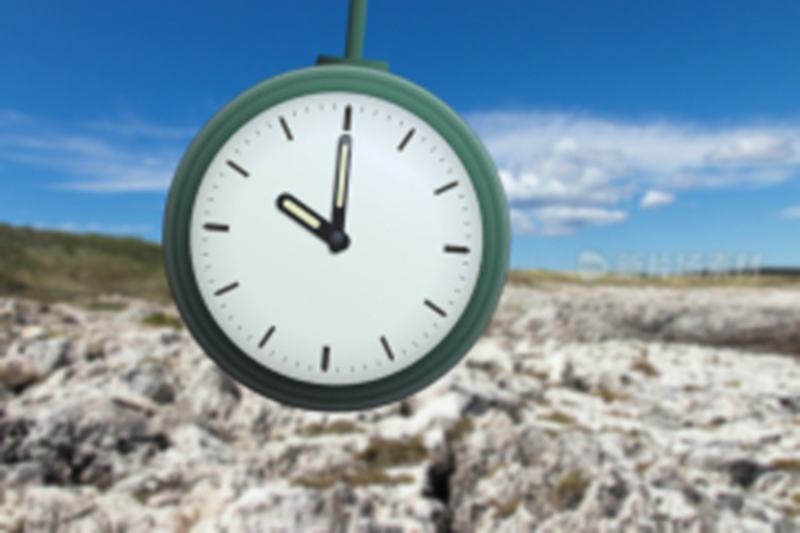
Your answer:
{"hour": 10, "minute": 0}
